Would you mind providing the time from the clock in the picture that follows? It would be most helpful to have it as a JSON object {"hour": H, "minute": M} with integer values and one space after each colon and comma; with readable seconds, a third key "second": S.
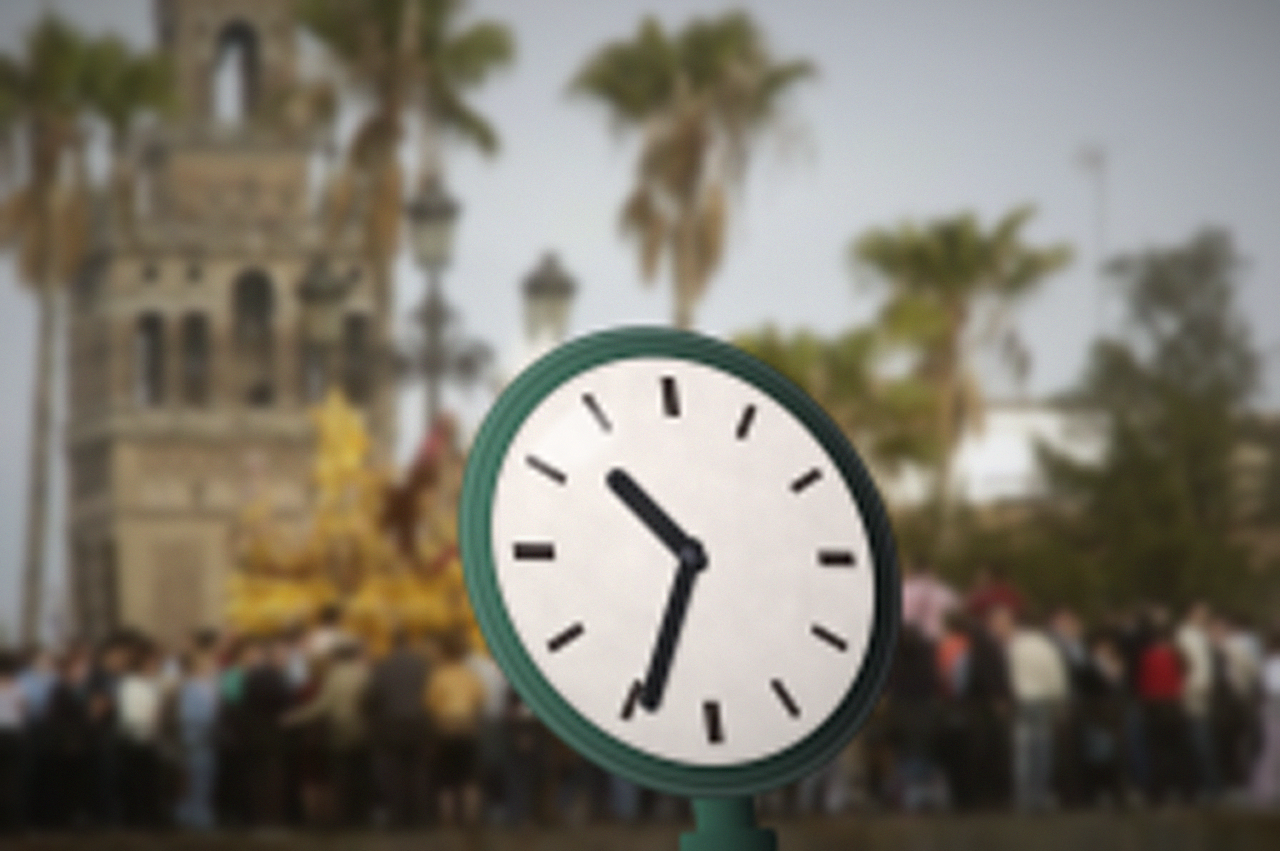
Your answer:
{"hour": 10, "minute": 34}
